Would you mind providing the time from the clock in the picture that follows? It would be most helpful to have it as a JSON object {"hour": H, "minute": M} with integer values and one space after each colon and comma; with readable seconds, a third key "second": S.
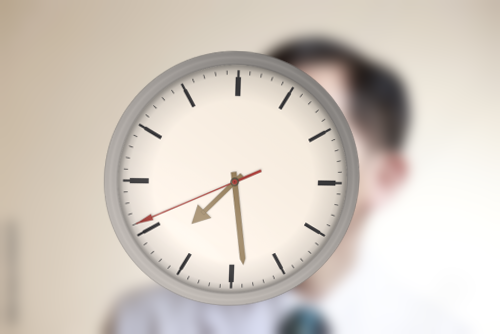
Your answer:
{"hour": 7, "minute": 28, "second": 41}
